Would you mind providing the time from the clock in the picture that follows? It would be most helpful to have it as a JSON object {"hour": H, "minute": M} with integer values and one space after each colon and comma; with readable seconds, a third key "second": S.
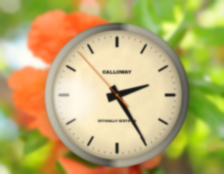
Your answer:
{"hour": 2, "minute": 24, "second": 53}
